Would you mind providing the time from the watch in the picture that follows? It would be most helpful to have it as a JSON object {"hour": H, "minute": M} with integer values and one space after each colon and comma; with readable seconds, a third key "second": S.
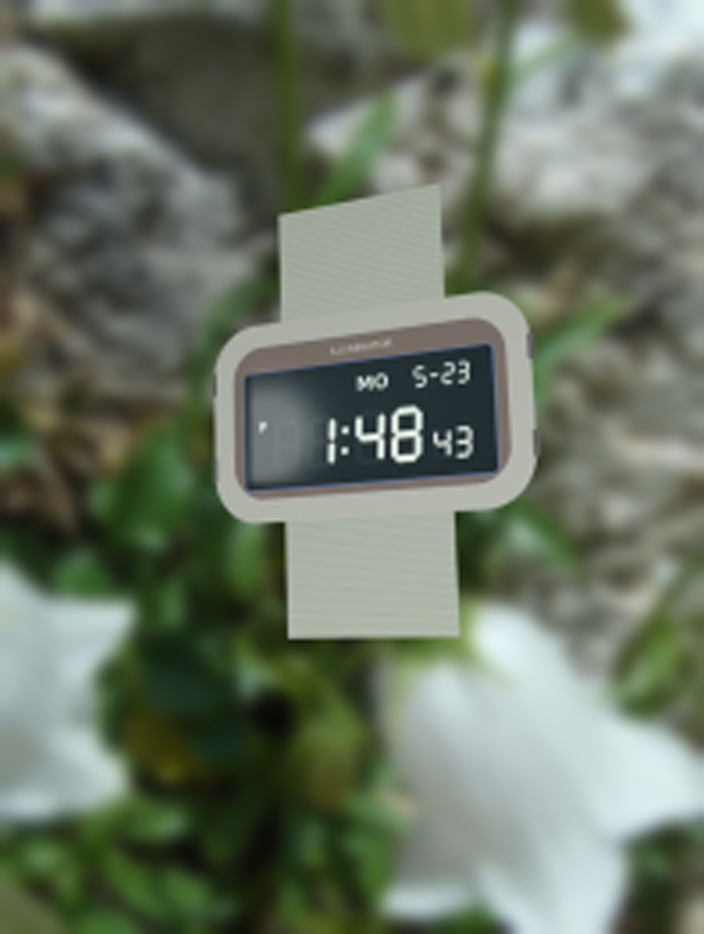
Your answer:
{"hour": 1, "minute": 48, "second": 43}
